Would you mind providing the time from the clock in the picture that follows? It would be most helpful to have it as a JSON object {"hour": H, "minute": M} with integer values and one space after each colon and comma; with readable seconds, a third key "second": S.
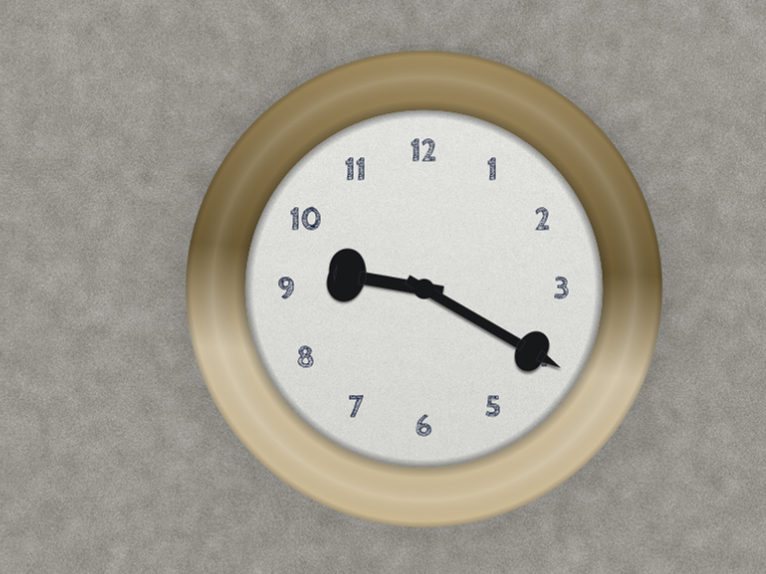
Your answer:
{"hour": 9, "minute": 20}
